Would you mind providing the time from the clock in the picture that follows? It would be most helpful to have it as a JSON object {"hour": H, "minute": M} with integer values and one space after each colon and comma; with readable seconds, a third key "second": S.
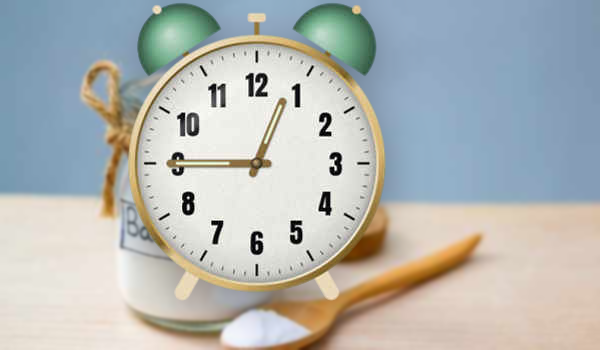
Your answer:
{"hour": 12, "minute": 45}
